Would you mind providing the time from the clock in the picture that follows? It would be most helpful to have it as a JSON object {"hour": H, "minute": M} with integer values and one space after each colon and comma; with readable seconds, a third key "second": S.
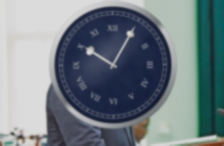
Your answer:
{"hour": 10, "minute": 5}
